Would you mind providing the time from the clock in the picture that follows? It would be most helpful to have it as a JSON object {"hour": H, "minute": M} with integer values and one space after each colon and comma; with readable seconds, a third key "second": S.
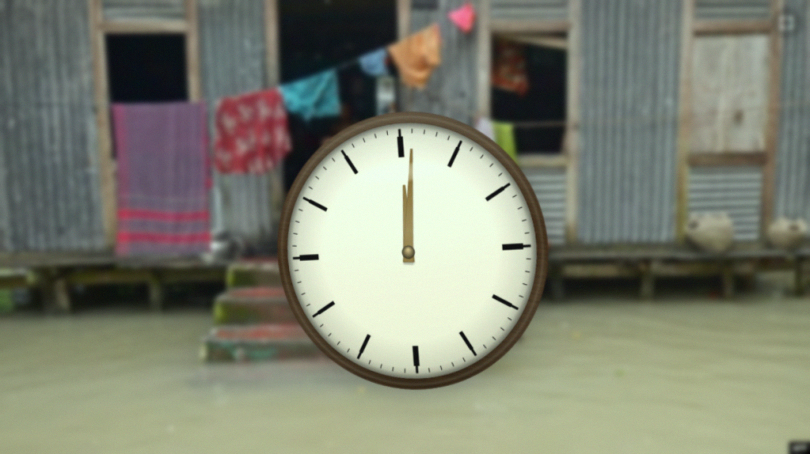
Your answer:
{"hour": 12, "minute": 1}
